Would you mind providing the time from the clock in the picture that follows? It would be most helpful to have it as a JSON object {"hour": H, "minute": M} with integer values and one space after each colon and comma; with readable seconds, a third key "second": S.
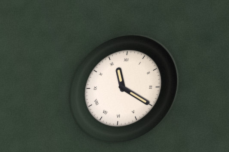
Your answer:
{"hour": 11, "minute": 20}
